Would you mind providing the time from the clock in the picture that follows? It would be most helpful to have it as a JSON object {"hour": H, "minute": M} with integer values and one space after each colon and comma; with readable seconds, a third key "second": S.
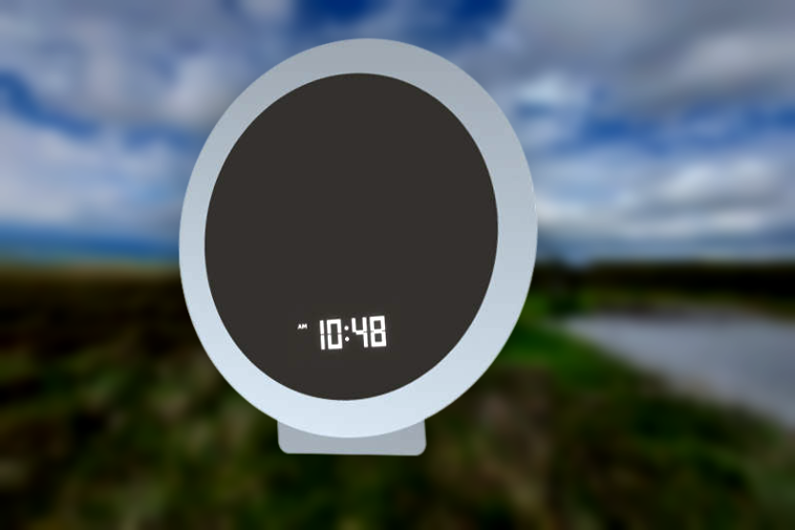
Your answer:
{"hour": 10, "minute": 48}
